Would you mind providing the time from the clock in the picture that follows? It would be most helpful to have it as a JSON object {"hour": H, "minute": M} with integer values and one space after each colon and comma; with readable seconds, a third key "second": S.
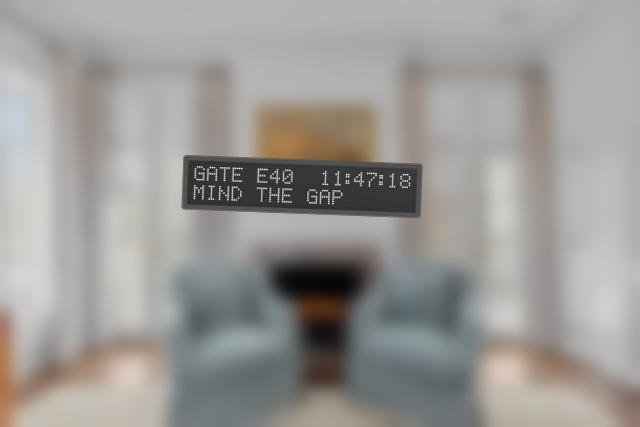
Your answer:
{"hour": 11, "minute": 47, "second": 18}
